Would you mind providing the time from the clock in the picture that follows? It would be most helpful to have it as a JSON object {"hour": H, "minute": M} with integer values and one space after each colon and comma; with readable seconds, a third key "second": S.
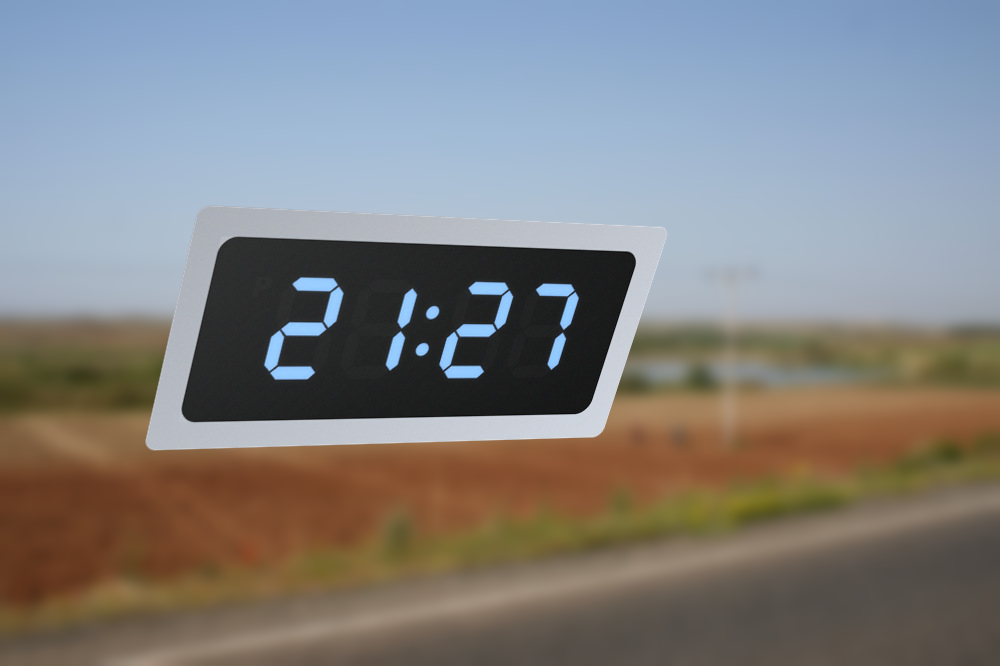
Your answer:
{"hour": 21, "minute": 27}
